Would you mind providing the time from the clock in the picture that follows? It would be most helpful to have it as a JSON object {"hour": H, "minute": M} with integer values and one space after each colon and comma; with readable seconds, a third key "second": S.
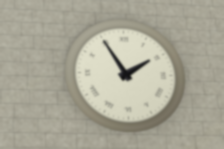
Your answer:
{"hour": 1, "minute": 55}
